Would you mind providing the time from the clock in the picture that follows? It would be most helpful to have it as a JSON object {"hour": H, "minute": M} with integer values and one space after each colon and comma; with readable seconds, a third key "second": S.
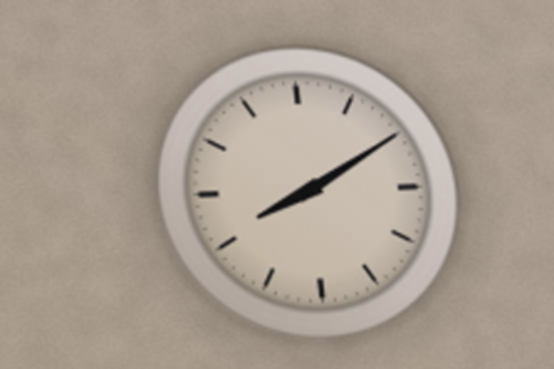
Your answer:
{"hour": 8, "minute": 10}
